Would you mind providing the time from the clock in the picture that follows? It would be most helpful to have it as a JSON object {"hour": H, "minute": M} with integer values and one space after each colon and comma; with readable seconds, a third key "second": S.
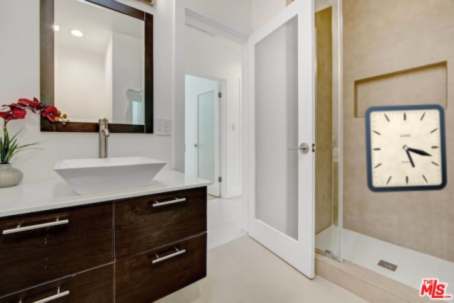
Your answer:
{"hour": 5, "minute": 18}
